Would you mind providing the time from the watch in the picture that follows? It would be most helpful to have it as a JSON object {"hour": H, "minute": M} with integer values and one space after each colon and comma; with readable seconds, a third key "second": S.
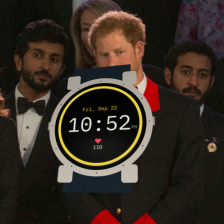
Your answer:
{"hour": 10, "minute": 52}
